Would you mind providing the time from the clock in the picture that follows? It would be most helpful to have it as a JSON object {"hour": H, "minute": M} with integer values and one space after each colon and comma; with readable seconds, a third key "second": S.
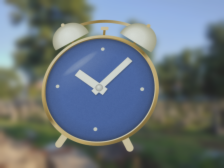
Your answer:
{"hour": 10, "minute": 7}
